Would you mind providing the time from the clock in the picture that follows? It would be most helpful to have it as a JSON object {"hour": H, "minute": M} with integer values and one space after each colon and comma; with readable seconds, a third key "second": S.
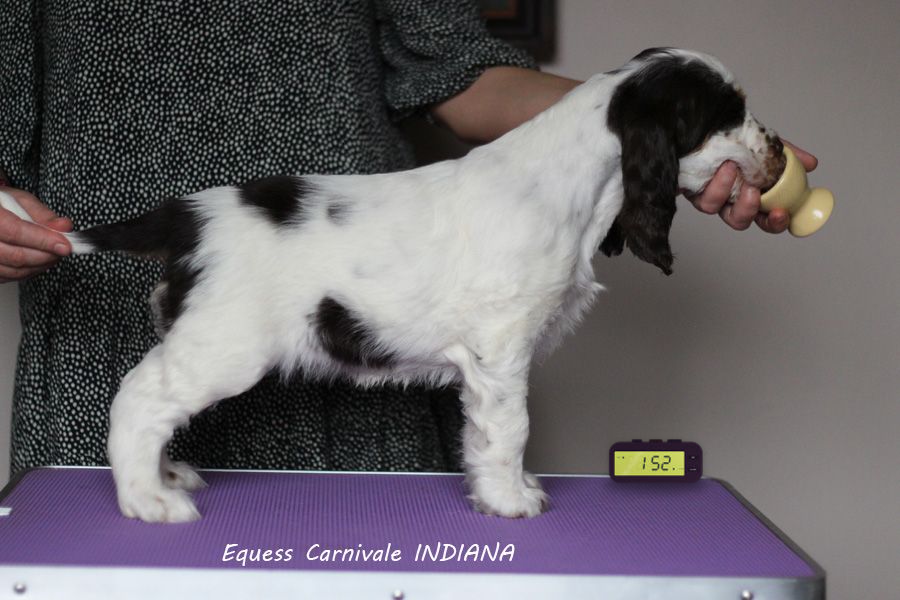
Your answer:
{"hour": 1, "minute": 52}
